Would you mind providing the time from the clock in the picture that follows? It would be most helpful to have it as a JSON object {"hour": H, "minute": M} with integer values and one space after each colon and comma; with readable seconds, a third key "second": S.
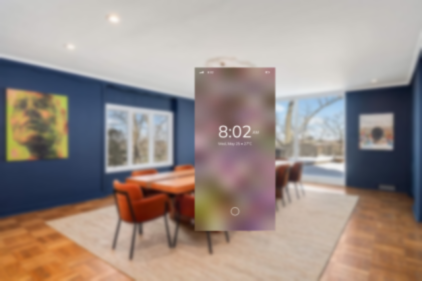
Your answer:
{"hour": 8, "minute": 2}
